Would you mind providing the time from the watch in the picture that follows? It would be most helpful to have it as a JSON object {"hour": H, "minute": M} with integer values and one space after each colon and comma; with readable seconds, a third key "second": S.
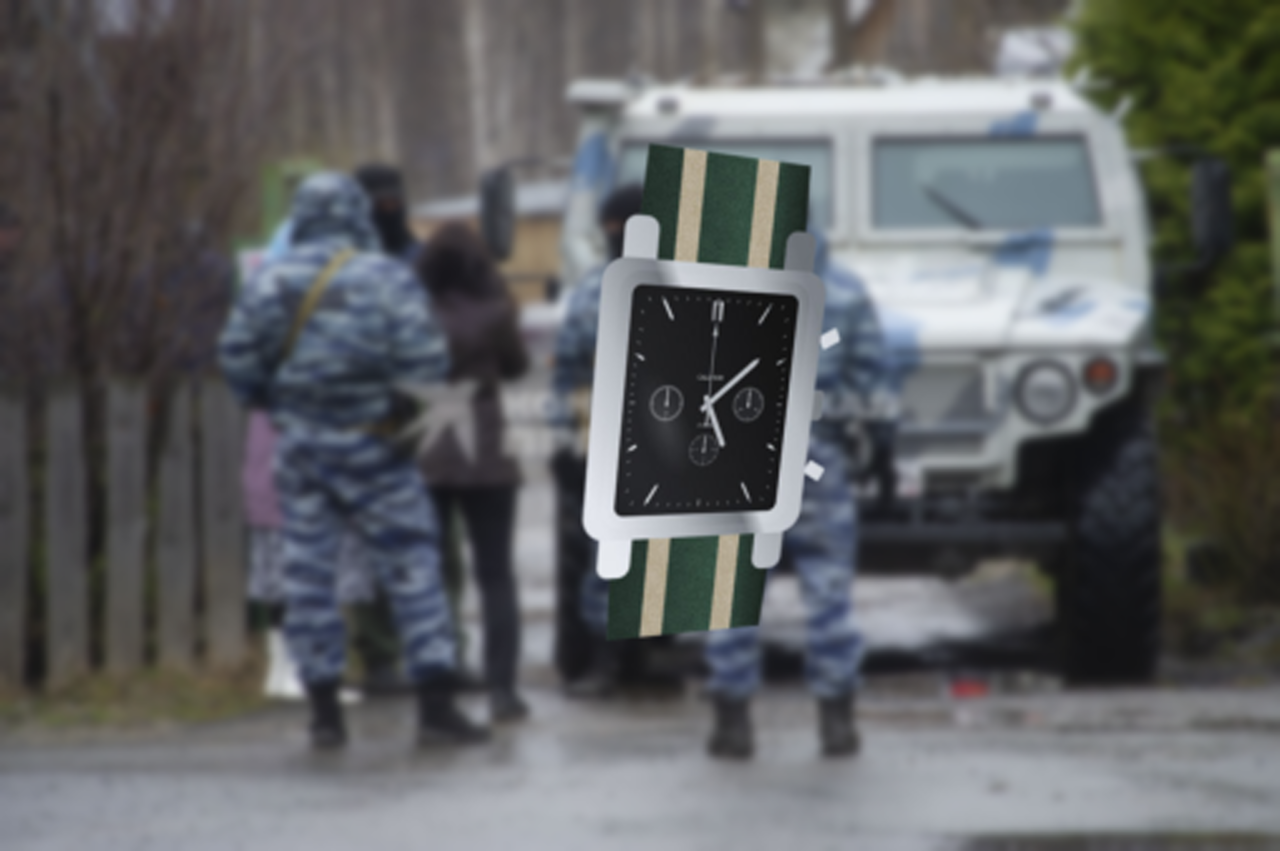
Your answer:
{"hour": 5, "minute": 8}
